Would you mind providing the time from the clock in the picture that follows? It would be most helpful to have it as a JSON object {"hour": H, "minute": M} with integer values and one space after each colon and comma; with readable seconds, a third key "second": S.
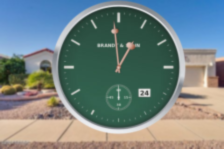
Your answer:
{"hour": 12, "minute": 59}
